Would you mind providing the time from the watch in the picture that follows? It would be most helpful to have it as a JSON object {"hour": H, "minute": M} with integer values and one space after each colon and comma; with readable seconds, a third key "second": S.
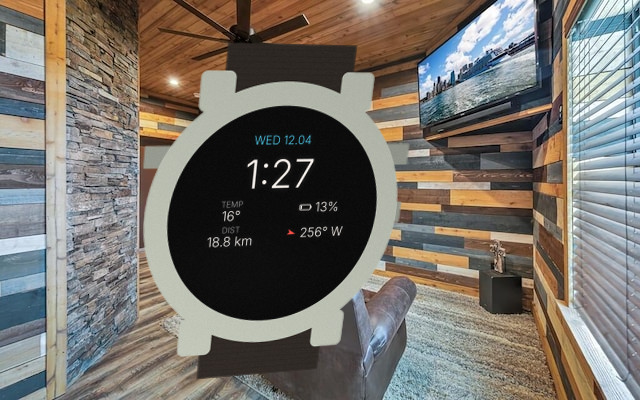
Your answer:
{"hour": 1, "minute": 27}
